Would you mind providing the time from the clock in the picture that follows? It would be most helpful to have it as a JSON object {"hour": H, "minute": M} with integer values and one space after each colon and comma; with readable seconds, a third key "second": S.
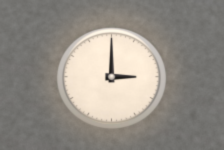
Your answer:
{"hour": 3, "minute": 0}
